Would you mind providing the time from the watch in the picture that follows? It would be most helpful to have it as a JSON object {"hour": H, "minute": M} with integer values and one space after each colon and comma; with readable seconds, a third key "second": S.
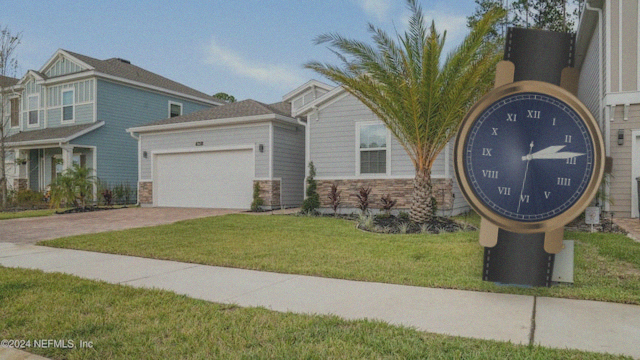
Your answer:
{"hour": 2, "minute": 13, "second": 31}
